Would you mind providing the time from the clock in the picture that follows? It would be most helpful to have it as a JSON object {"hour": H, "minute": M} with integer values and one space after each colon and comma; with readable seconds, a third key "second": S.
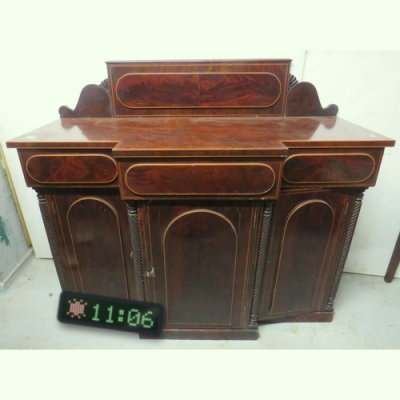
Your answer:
{"hour": 11, "minute": 6}
